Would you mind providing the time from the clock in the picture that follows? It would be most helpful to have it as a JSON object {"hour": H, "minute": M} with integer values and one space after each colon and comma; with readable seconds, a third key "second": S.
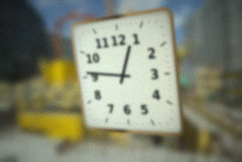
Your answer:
{"hour": 12, "minute": 46}
